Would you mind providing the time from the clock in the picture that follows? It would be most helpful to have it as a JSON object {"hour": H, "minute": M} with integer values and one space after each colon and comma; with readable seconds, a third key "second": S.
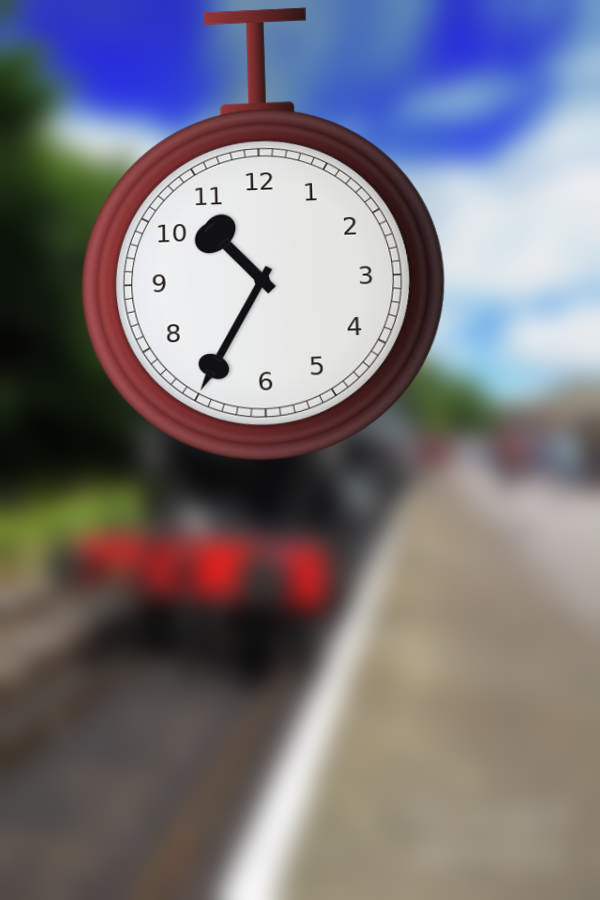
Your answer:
{"hour": 10, "minute": 35}
